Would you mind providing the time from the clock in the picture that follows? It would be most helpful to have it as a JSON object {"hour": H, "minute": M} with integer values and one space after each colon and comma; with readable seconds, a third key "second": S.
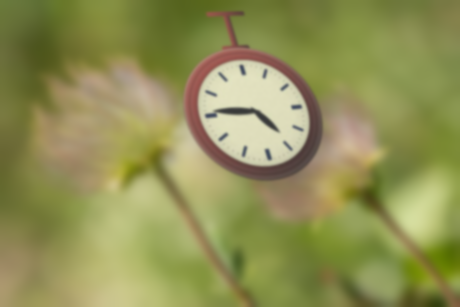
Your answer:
{"hour": 4, "minute": 46}
